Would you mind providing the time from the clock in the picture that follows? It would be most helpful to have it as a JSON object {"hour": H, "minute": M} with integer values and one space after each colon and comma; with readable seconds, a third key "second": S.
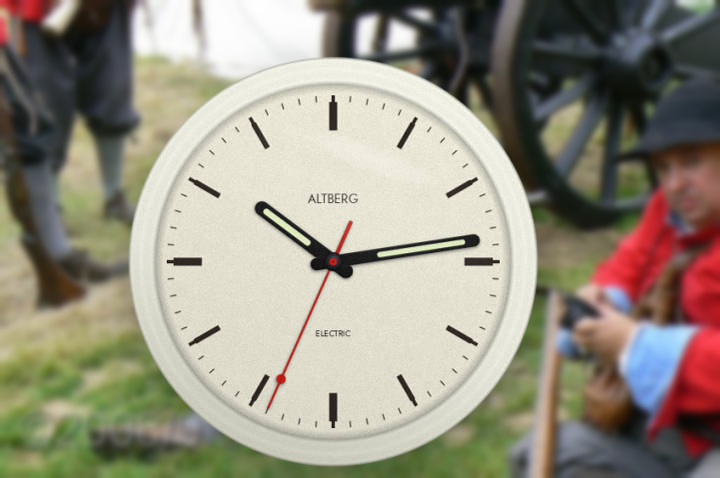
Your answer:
{"hour": 10, "minute": 13, "second": 34}
